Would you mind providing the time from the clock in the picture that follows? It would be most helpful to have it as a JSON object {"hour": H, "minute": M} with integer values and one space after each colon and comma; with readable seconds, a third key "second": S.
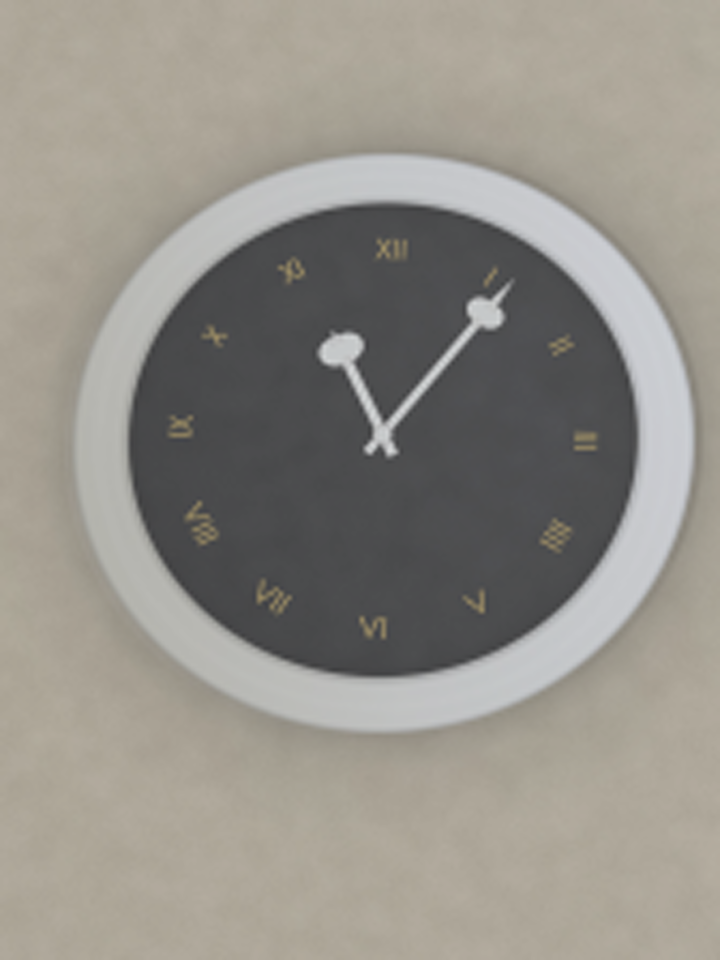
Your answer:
{"hour": 11, "minute": 6}
